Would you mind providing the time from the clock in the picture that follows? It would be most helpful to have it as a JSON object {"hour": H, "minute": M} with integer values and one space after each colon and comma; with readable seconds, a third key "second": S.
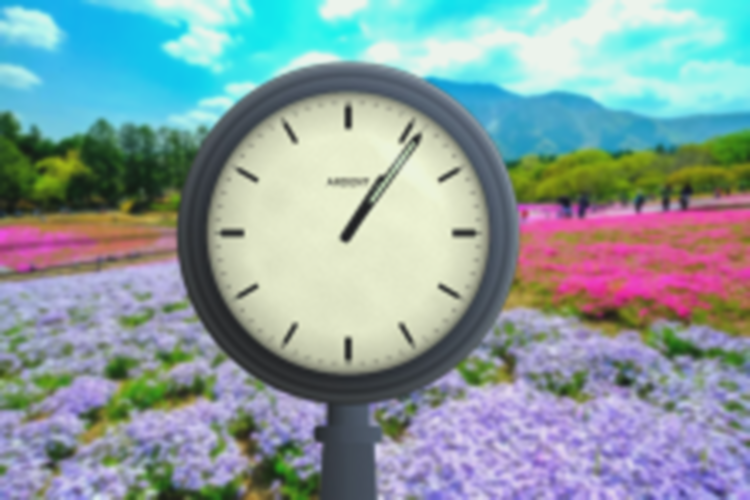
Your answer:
{"hour": 1, "minute": 6}
